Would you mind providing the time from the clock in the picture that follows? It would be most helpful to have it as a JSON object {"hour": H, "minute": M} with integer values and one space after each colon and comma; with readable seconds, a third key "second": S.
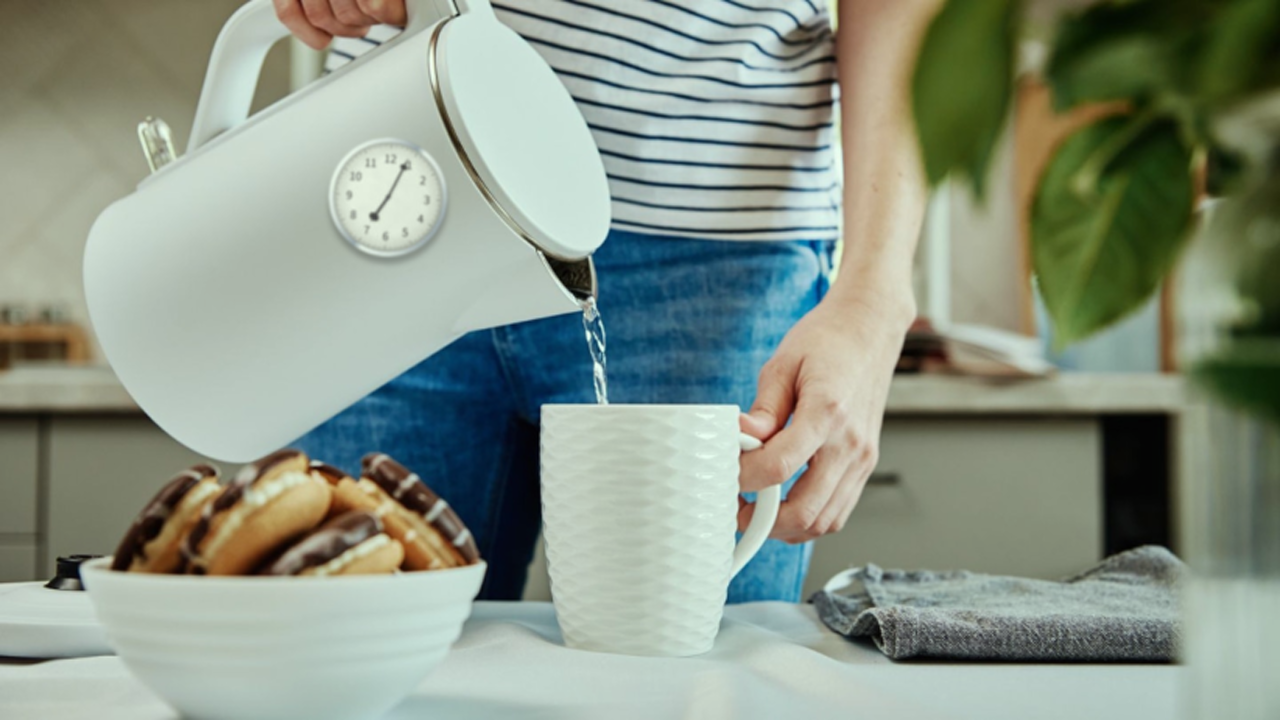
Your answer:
{"hour": 7, "minute": 4}
